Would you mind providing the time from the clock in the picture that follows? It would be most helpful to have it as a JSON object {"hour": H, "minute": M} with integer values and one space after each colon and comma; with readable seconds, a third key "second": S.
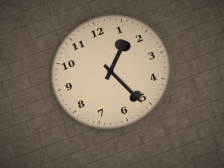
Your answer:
{"hour": 1, "minute": 26}
